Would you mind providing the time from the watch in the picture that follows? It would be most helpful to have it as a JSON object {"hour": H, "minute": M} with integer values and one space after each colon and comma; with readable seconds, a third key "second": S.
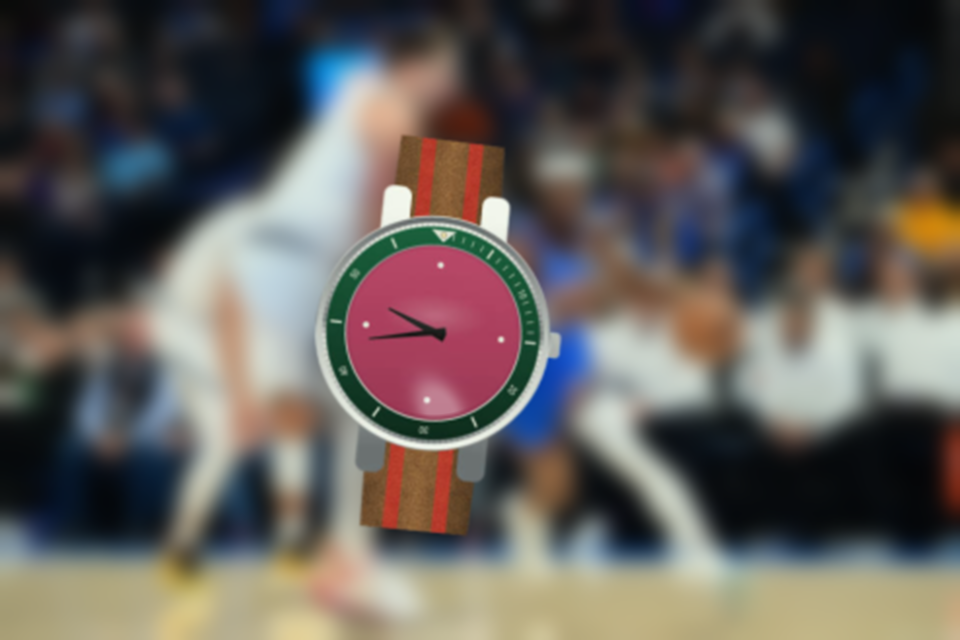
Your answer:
{"hour": 9, "minute": 43}
